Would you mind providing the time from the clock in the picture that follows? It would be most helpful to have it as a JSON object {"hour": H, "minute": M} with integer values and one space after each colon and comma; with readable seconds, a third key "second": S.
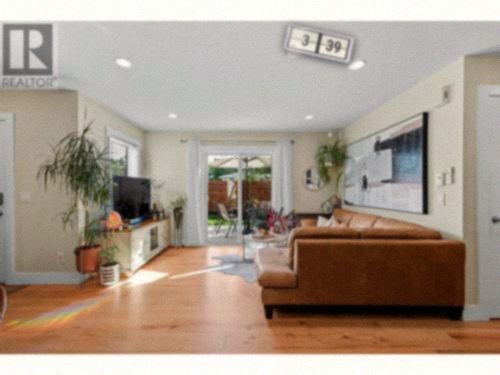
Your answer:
{"hour": 3, "minute": 39}
